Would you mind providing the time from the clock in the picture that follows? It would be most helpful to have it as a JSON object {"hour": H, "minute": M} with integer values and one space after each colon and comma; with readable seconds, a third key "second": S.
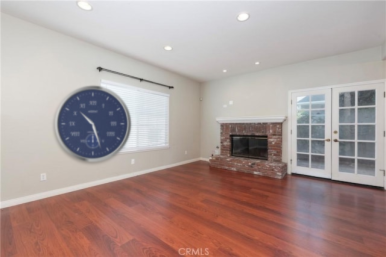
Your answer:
{"hour": 10, "minute": 27}
